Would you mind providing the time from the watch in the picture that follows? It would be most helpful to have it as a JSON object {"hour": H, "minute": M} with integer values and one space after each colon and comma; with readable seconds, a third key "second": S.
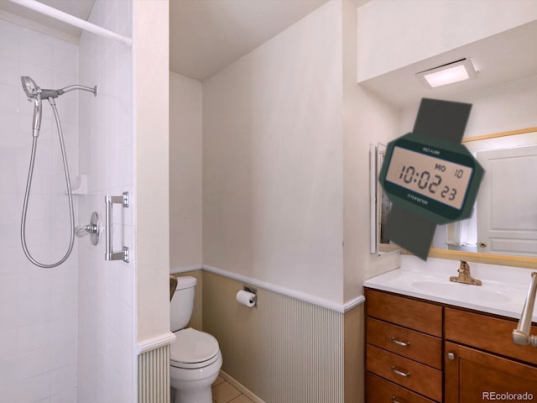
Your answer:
{"hour": 10, "minute": 2, "second": 23}
